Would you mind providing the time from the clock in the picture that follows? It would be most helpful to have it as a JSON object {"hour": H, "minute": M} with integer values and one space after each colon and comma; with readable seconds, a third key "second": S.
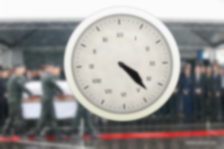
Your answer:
{"hour": 4, "minute": 23}
